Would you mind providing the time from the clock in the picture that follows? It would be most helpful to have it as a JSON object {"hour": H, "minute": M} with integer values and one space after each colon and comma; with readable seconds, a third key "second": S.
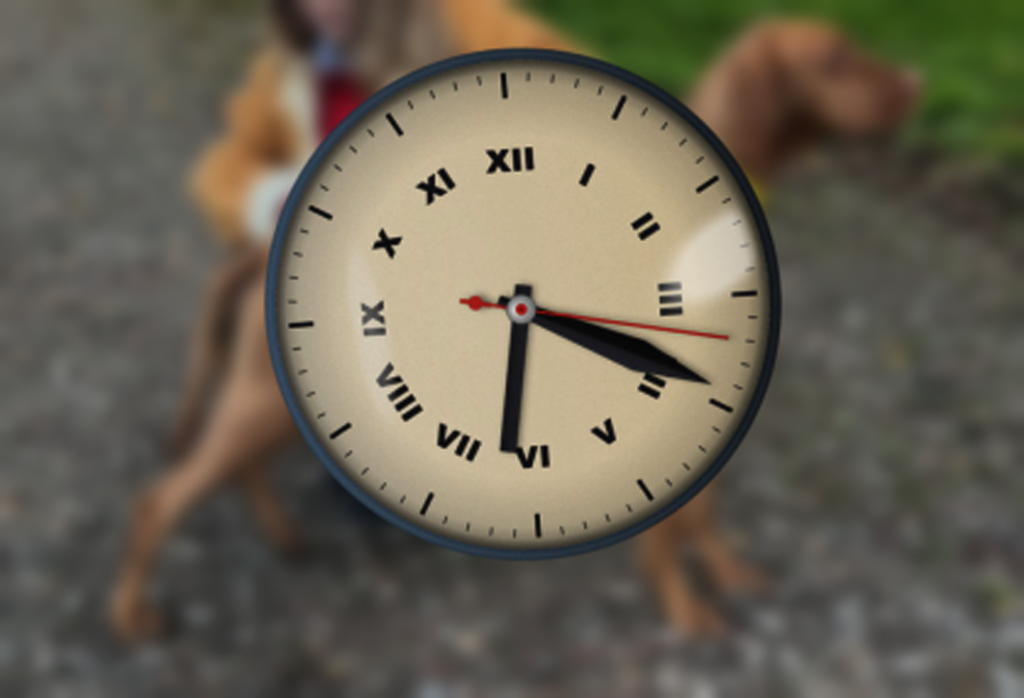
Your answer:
{"hour": 6, "minute": 19, "second": 17}
